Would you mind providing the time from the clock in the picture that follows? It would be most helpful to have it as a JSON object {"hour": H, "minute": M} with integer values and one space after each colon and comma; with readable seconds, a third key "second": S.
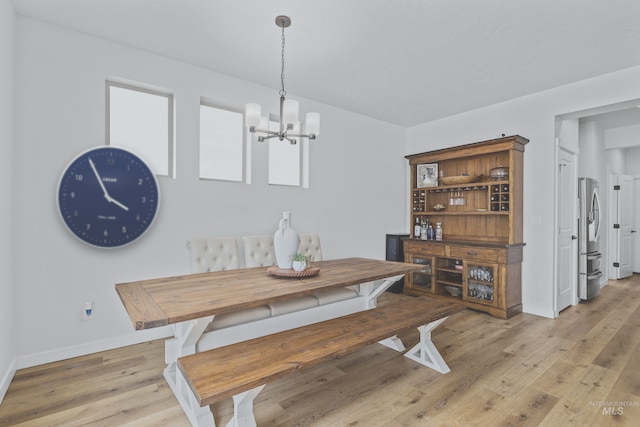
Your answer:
{"hour": 3, "minute": 55}
